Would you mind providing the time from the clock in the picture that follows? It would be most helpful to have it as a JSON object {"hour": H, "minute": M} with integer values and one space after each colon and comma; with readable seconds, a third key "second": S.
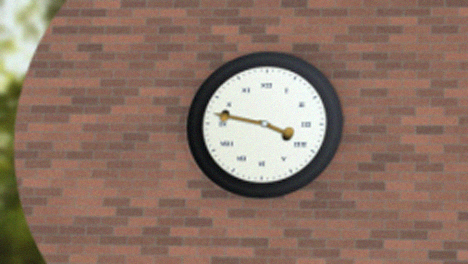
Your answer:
{"hour": 3, "minute": 47}
